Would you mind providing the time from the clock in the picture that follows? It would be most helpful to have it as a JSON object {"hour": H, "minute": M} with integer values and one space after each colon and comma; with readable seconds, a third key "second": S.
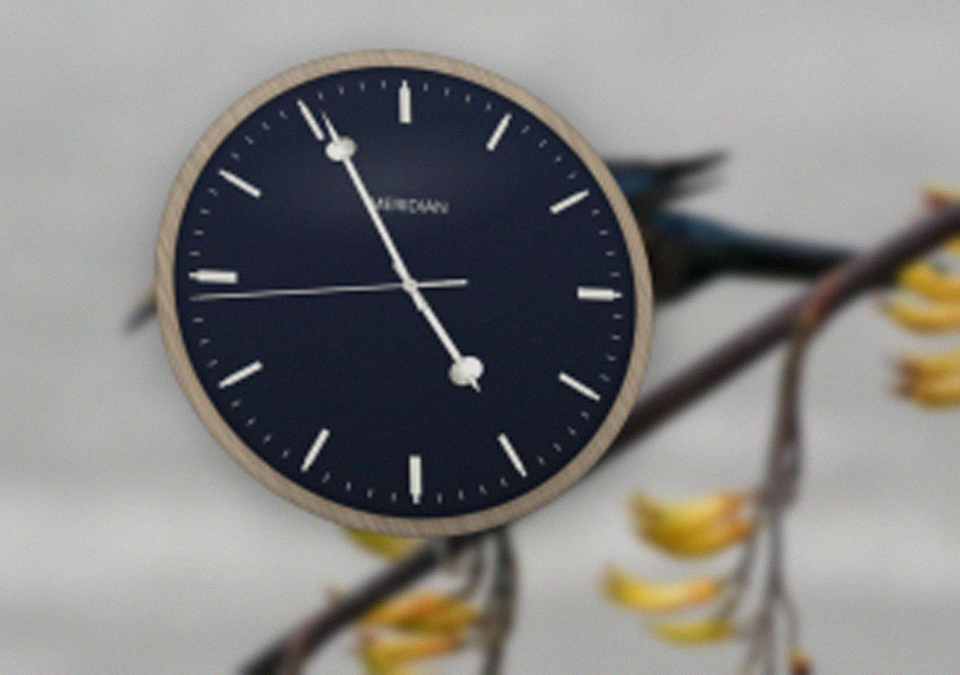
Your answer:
{"hour": 4, "minute": 55, "second": 44}
